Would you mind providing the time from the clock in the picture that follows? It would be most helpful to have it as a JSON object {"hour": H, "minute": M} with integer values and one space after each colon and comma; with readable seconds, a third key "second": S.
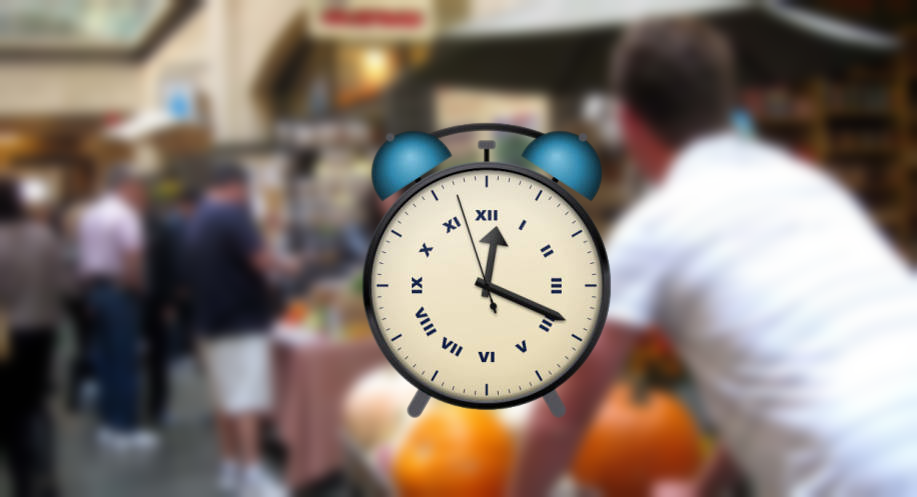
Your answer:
{"hour": 12, "minute": 18, "second": 57}
